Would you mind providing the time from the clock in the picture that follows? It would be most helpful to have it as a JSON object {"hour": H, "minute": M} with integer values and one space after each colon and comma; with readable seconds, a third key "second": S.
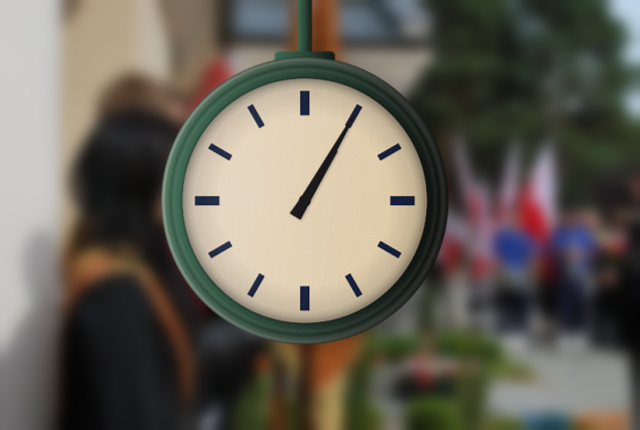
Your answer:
{"hour": 1, "minute": 5}
